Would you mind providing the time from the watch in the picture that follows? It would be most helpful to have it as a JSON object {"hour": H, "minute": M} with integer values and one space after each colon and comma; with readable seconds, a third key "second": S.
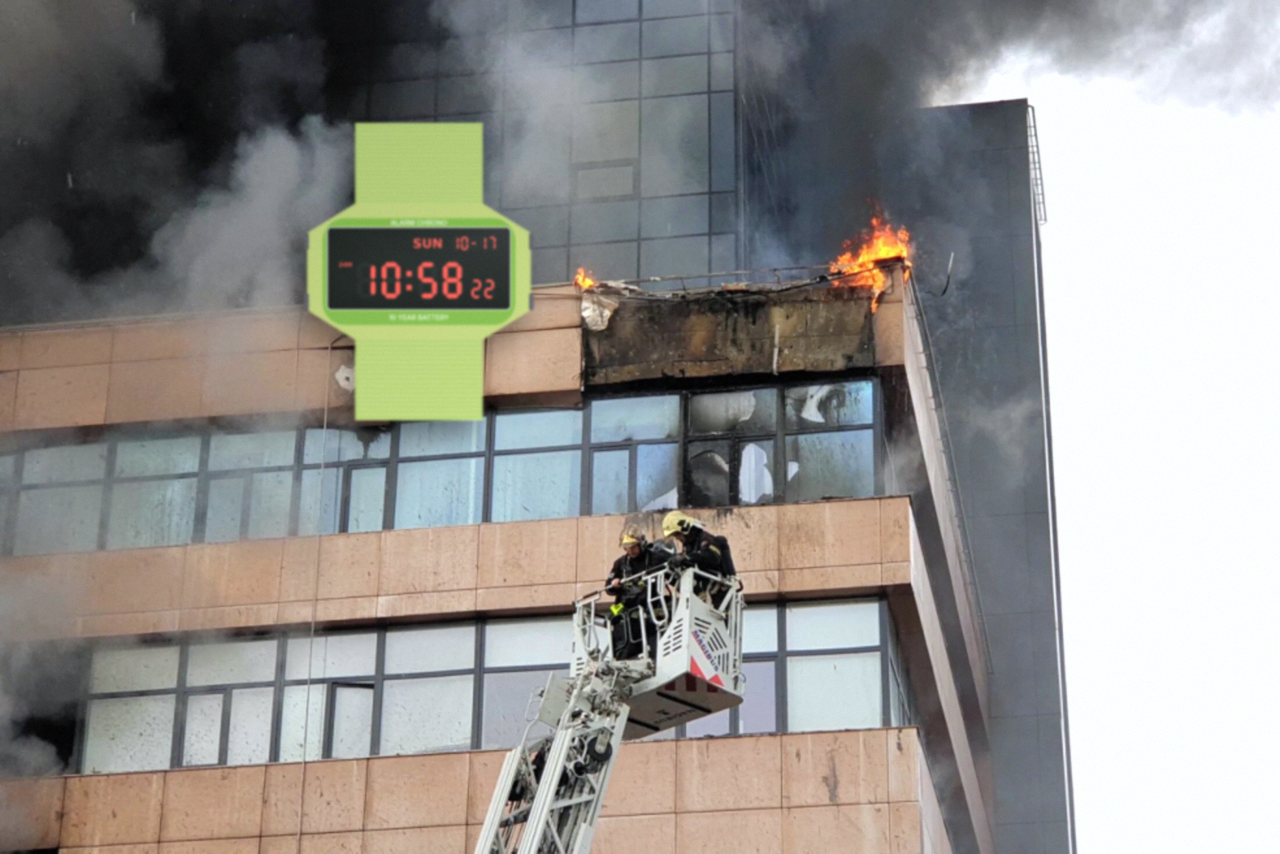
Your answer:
{"hour": 10, "minute": 58, "second": 22}
